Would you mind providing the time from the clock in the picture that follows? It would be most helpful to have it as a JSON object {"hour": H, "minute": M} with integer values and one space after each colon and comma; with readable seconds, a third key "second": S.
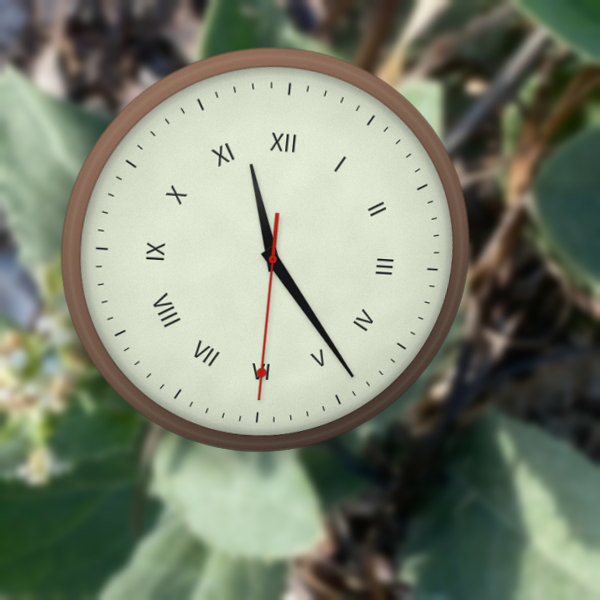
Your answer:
{"hour": 11, "minute": 23, "second": 30}
